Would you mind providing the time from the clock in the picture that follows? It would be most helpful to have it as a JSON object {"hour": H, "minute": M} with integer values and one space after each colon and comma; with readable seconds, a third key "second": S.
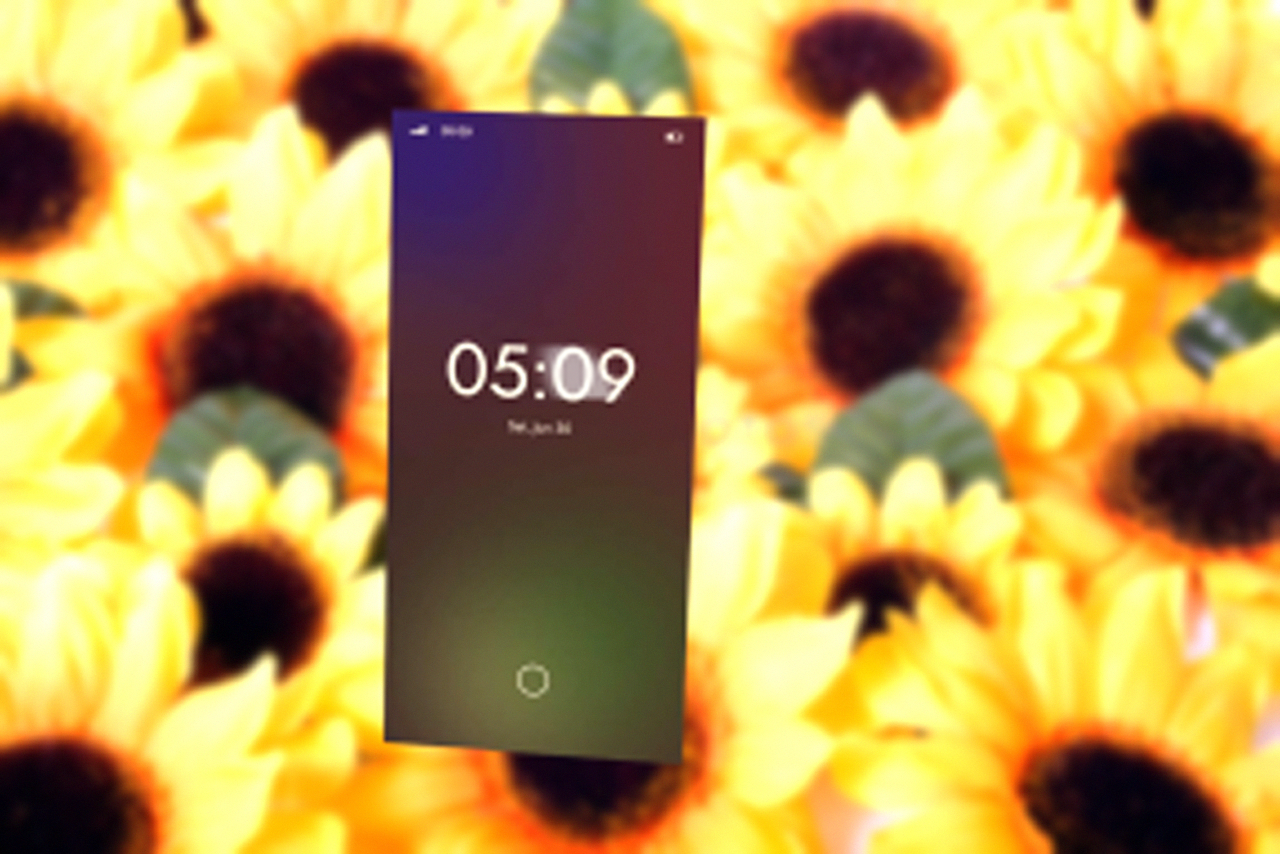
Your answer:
{"hour": 5, "minute": 9}
